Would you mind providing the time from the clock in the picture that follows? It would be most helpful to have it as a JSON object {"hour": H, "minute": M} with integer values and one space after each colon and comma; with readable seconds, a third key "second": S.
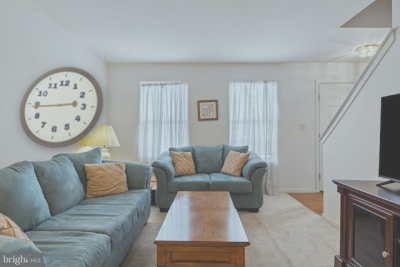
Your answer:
{"hour": 2, "minute": 44}
